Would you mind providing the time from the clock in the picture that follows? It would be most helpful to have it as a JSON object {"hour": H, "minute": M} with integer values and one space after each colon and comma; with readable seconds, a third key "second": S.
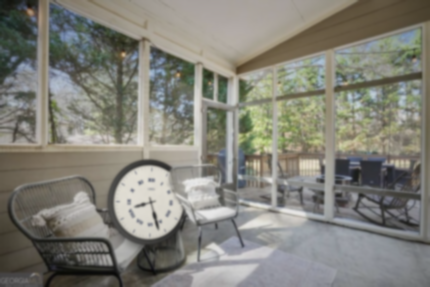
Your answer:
{"hour": 8, "minute": 27}
